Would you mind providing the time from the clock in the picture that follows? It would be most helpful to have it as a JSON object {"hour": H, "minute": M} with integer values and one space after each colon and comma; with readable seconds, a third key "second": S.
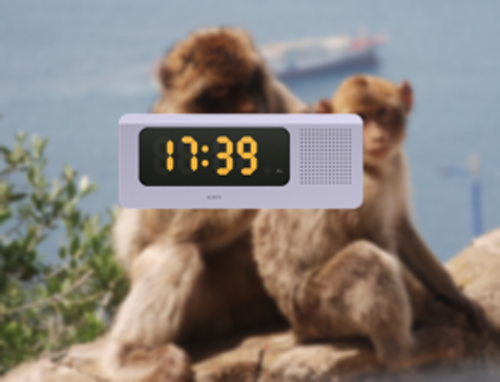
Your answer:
{"hour": 17, "minute": 39}
